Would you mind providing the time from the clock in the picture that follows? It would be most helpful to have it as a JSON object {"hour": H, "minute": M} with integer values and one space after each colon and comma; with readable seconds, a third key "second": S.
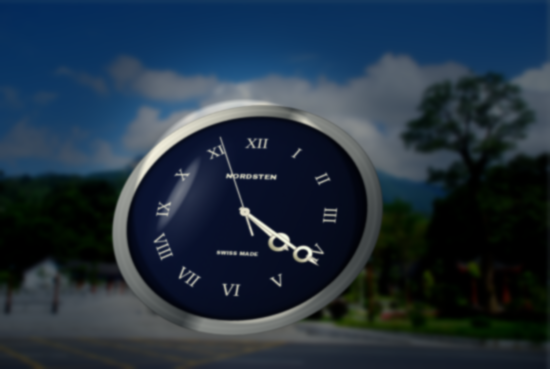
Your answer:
{"hour": 4, "minute": 20, "second": 56}
